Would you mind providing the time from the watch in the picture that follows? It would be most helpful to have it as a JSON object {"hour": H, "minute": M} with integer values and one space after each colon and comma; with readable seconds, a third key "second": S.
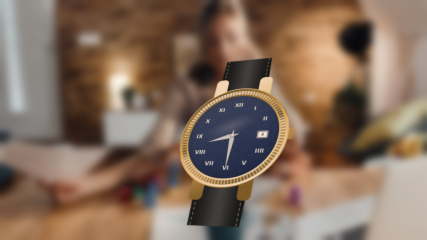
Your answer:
{"hour": 8, "minute": 30}
